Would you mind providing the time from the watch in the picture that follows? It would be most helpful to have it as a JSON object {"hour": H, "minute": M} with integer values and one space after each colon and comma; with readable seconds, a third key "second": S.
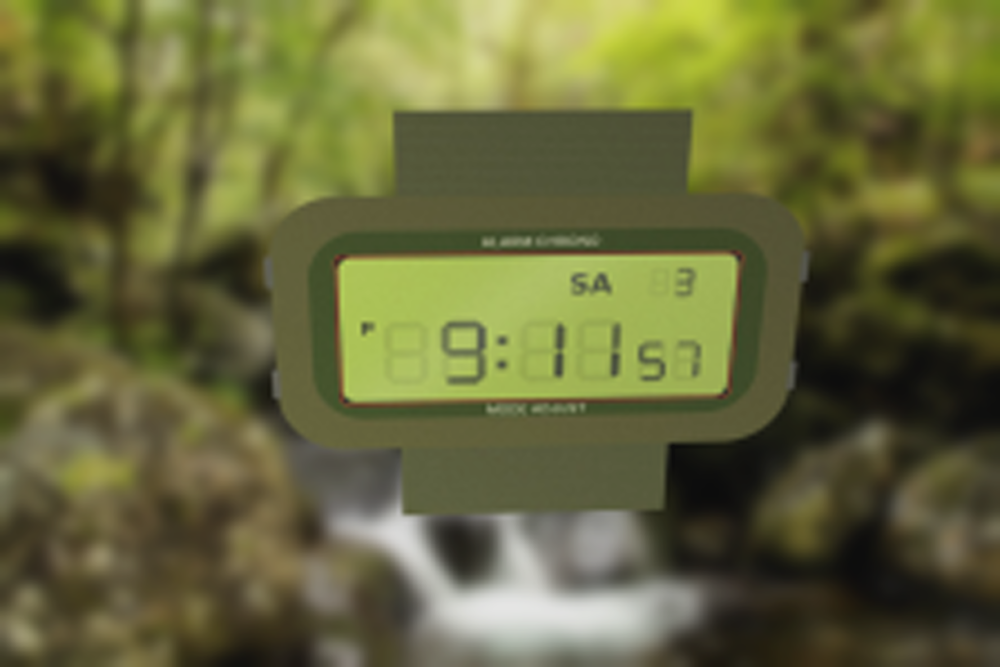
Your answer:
{"hour": 9, "minute": 11, "second": 57}
